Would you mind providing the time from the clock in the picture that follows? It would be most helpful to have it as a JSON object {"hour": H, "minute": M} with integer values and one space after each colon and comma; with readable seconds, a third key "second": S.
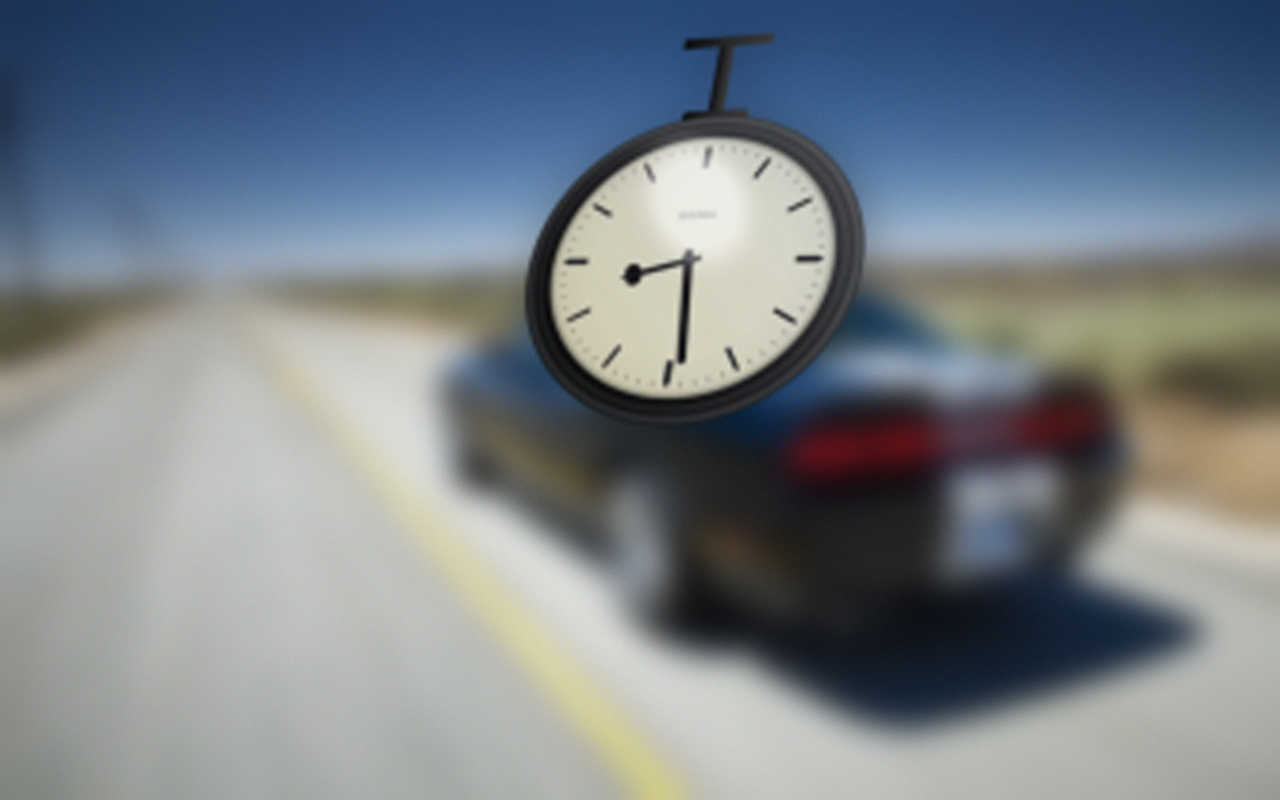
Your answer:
{"hour": 8, "minute": 29}
